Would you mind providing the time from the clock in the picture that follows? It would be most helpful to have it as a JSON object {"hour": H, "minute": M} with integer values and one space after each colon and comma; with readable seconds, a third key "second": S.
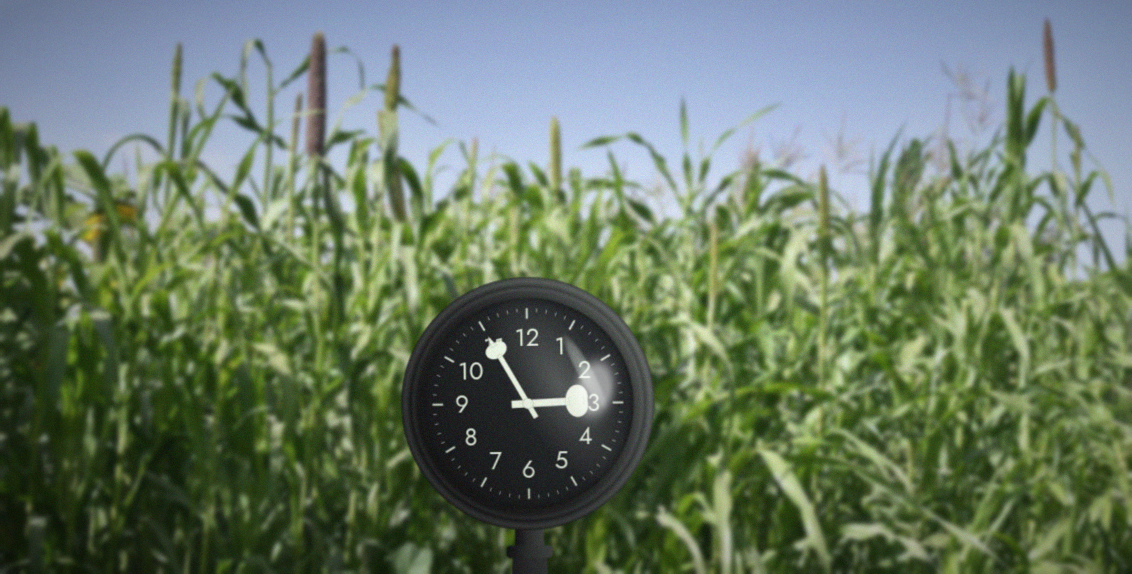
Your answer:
{"hour": 2, "minute": 55}
